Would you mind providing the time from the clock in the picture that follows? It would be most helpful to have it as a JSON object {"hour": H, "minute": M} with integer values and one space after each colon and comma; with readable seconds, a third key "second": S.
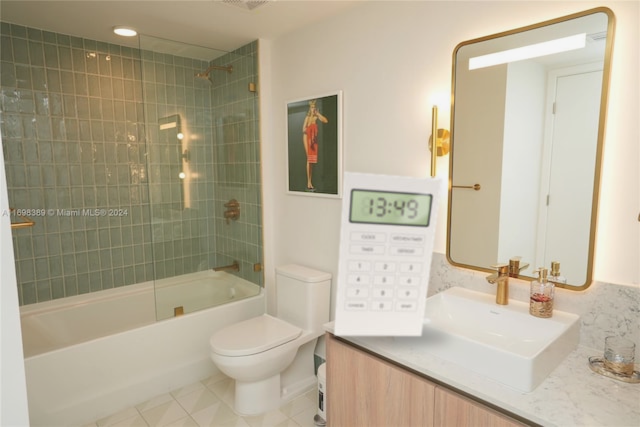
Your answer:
{"hour": 13, "minute": 49}
